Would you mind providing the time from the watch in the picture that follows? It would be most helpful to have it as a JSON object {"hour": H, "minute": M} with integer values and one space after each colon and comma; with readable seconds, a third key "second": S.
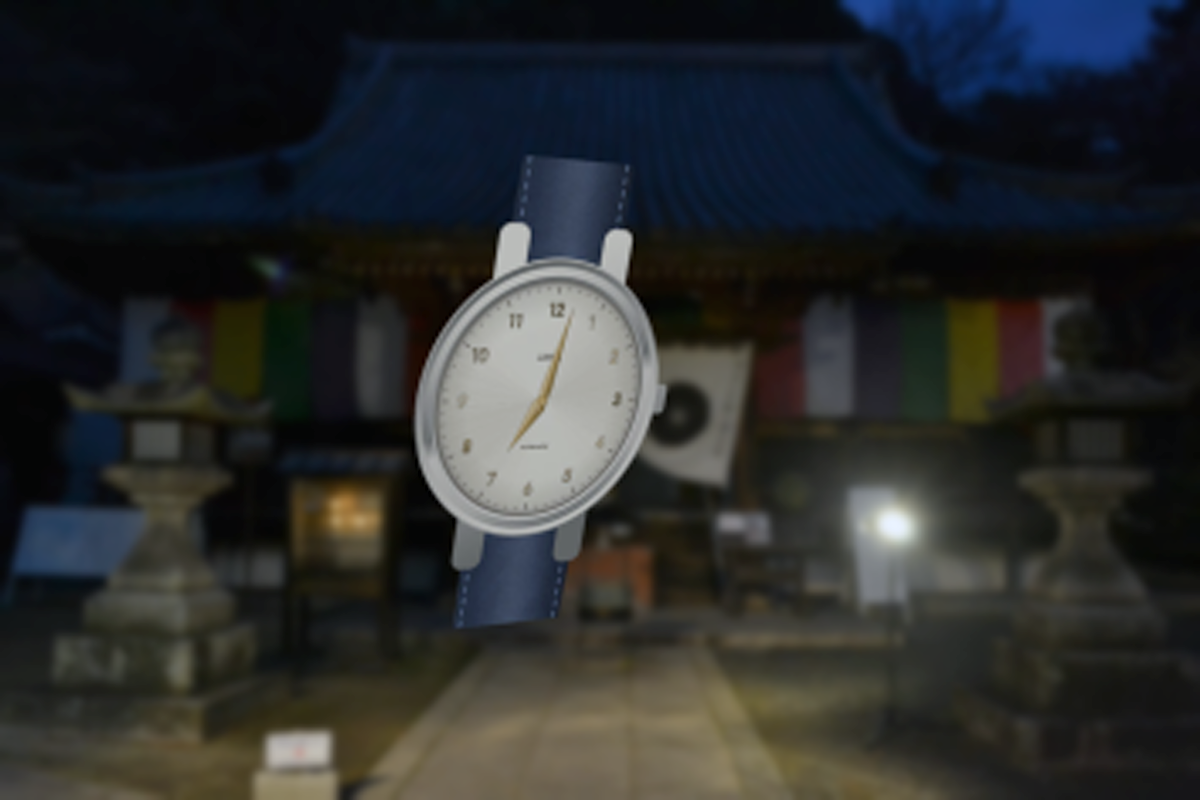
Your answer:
{"hour": 7, "minute": 2}
